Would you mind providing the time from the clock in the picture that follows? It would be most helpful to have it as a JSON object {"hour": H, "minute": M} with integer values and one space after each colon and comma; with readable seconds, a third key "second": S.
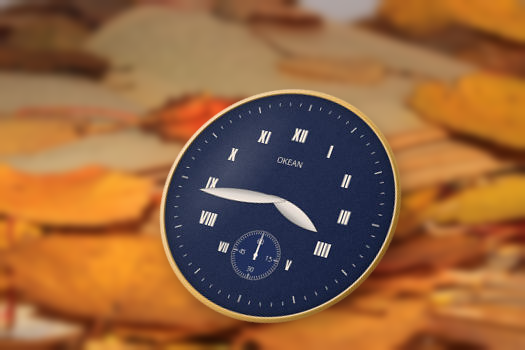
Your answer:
{"hour": 3, "minute": 44}
